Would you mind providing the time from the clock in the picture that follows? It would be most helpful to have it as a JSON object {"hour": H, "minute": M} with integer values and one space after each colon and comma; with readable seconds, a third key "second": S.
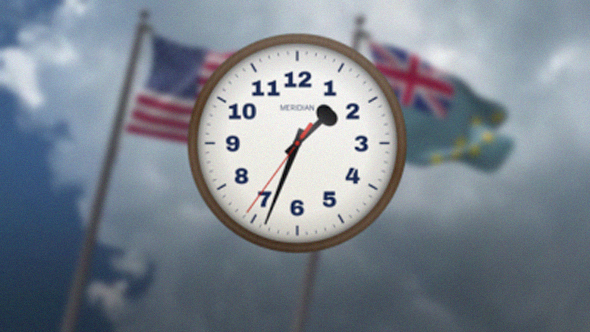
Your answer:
{"hour": 1, "minute": 33, "second": 36}
